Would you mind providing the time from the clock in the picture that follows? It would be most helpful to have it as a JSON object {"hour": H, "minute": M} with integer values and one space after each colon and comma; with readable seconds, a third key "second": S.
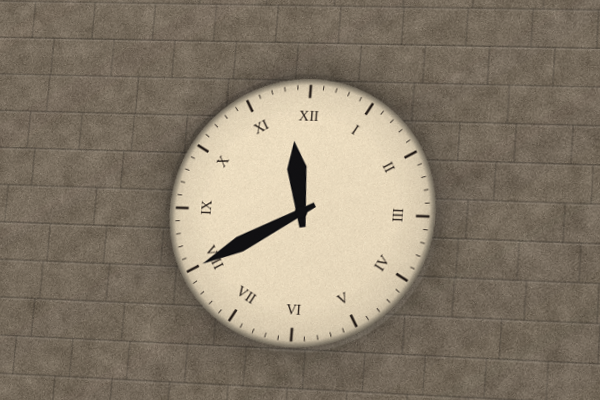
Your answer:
{"hour": 11, "minute": 40}
